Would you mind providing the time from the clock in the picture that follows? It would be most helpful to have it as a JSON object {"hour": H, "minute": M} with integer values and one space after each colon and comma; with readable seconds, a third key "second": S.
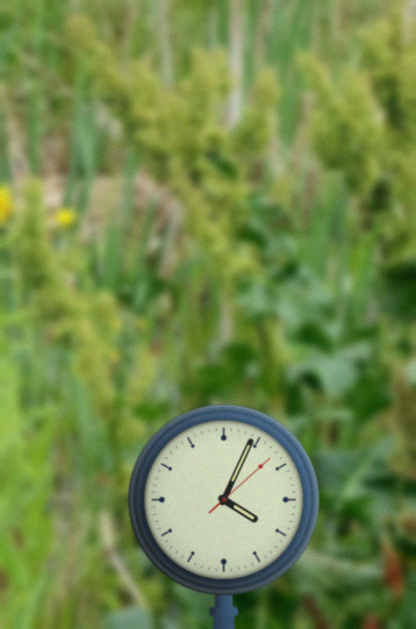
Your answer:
{"hour": 4, "minute": 4, "second": 8}
